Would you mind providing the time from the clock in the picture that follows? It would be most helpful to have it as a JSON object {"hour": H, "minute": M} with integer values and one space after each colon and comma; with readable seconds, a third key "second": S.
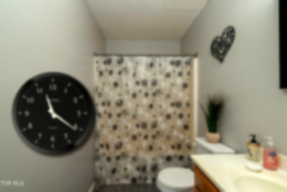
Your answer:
{"hour": 11, "minute": 21}
